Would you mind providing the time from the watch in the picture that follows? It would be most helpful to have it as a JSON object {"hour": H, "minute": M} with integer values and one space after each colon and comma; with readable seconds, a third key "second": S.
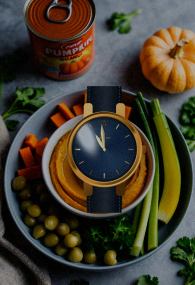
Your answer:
{"hour": 10, "minute": 59}
